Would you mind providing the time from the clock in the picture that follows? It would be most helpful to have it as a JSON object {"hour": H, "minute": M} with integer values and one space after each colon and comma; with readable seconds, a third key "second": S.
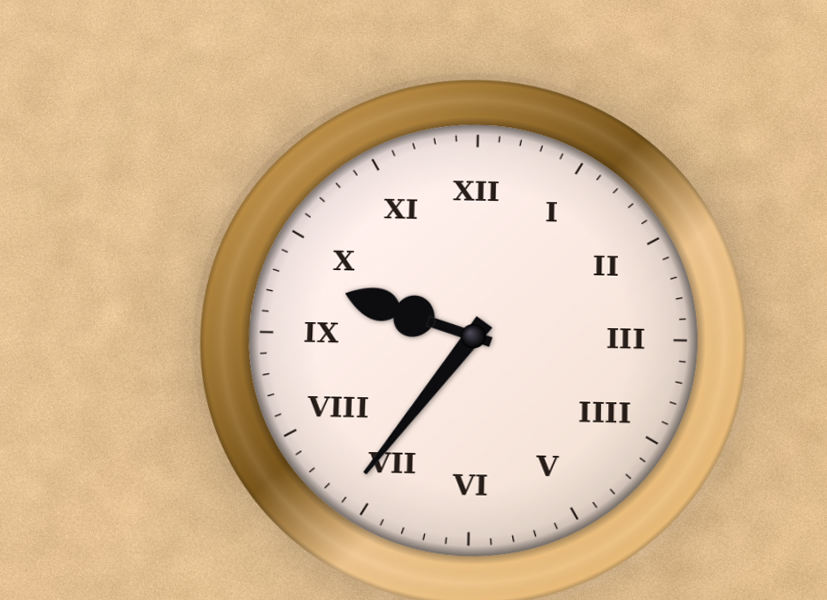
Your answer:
{"hour": 9, "minute": 36}
